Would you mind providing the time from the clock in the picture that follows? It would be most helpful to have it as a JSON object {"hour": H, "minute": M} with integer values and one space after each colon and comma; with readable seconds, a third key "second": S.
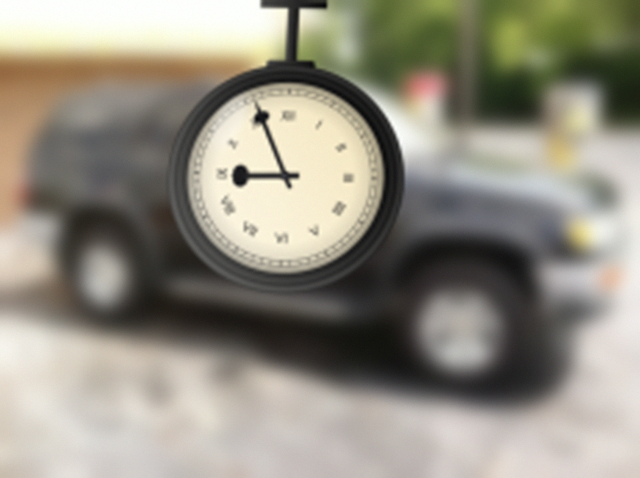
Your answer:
{"hour": 8, "minute": 56}
